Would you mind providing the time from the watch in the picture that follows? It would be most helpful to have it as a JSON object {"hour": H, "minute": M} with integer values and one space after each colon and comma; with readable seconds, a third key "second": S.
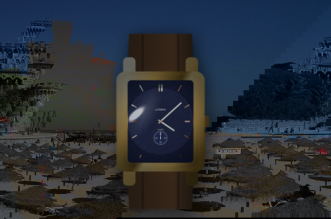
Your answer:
{"hour": 4, "minute": 8}
